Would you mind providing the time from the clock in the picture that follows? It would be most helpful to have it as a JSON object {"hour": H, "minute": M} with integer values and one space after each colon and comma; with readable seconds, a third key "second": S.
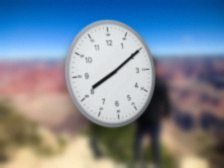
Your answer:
{"hour": 8, "minute": 10}
